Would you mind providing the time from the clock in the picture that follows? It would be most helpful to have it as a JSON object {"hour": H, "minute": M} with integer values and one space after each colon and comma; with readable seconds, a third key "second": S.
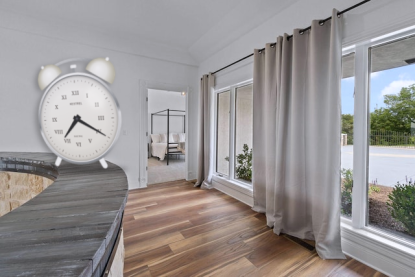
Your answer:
{"hour": 7, "minute": 20}
